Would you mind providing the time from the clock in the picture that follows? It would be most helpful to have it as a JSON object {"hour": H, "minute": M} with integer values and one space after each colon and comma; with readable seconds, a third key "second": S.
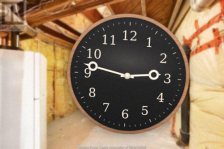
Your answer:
{"hour": 2, "minute": 47}
